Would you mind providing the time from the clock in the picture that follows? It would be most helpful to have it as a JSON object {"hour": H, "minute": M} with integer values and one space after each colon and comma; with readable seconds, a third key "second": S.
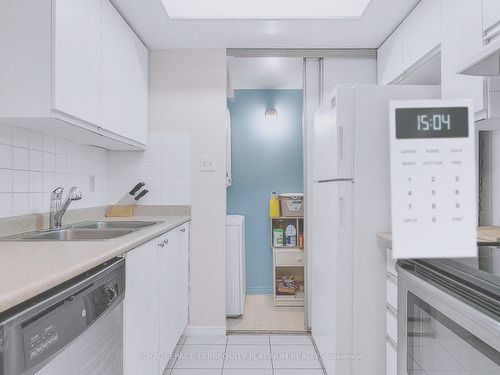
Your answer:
{"hour": 15, "minute": 4}
